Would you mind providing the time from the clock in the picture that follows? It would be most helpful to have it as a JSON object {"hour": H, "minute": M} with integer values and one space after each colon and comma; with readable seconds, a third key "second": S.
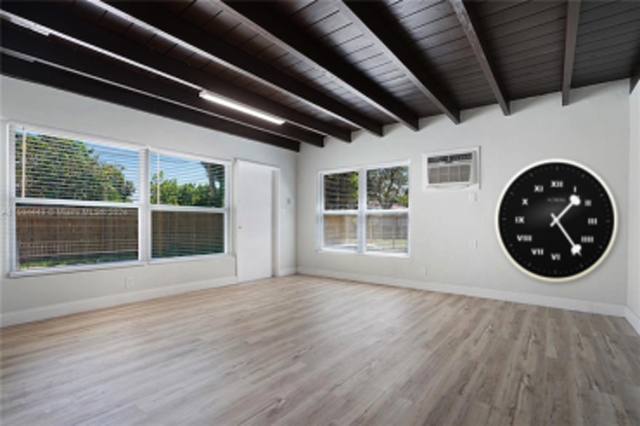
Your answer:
{"hour": 1, "minute": 24}
